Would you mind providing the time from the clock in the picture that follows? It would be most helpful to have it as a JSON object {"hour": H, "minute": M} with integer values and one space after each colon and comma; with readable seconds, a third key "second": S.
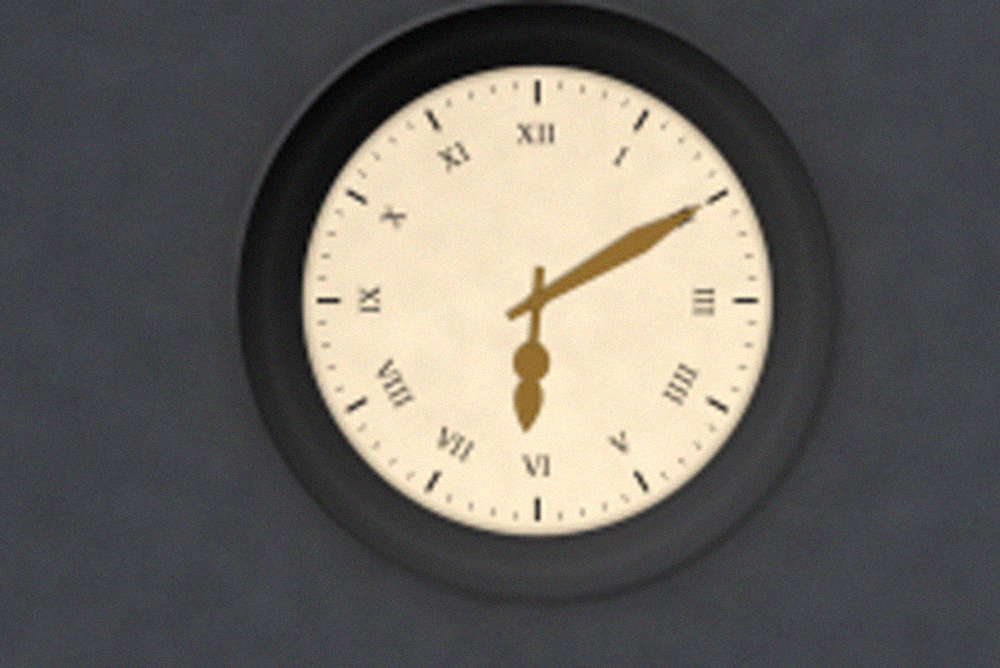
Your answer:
{"hour": 6, "minute": 10}
